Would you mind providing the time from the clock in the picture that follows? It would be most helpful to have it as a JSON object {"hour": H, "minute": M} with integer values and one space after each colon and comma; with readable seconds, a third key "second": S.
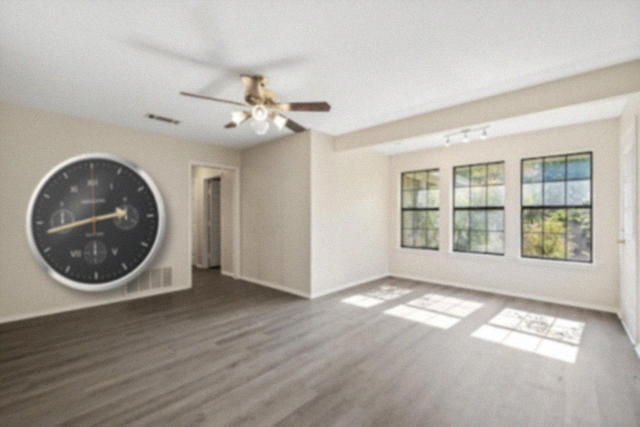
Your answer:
{"hour": 2, "minute": 43}
